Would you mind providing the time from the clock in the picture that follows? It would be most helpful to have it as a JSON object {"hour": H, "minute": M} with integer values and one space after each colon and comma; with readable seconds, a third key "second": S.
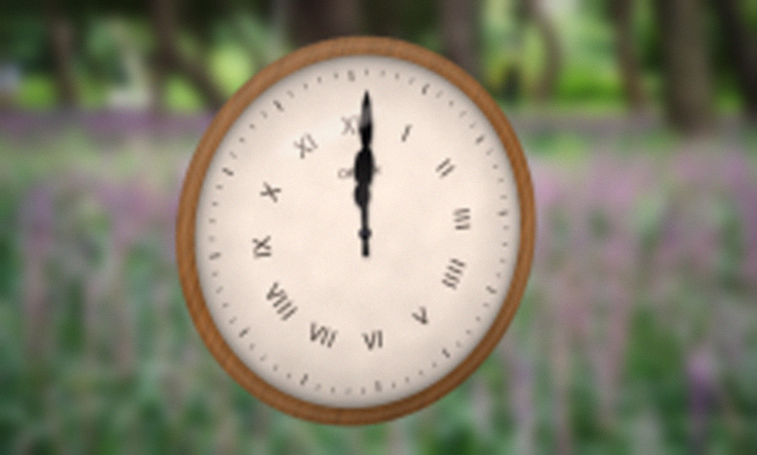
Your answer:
{"hour": 12, "minute": 1}
